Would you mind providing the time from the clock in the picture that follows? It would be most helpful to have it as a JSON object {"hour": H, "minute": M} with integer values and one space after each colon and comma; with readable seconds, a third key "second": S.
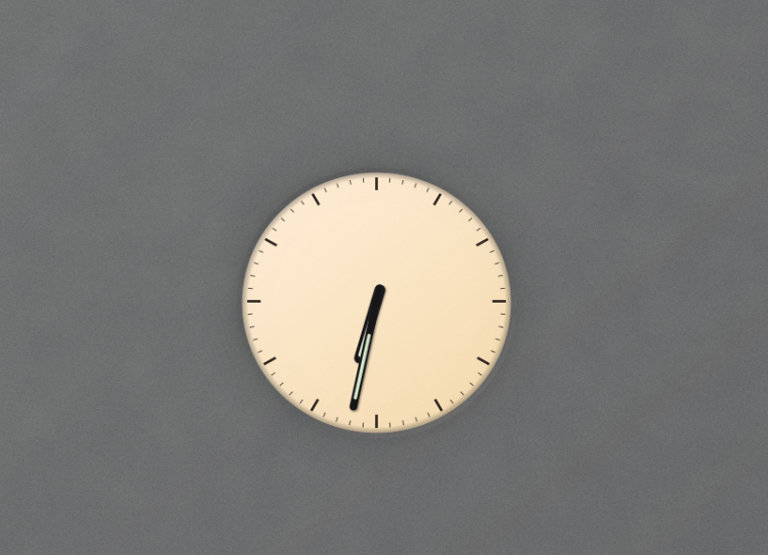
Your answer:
{"hour": 6, "minute": 32}
